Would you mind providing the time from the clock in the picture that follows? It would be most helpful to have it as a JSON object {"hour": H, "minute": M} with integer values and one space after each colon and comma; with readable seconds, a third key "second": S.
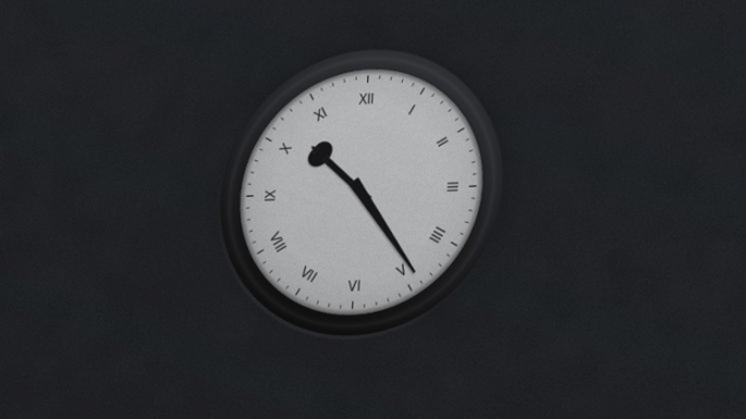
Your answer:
{"hour": 10, "minute": 24}
